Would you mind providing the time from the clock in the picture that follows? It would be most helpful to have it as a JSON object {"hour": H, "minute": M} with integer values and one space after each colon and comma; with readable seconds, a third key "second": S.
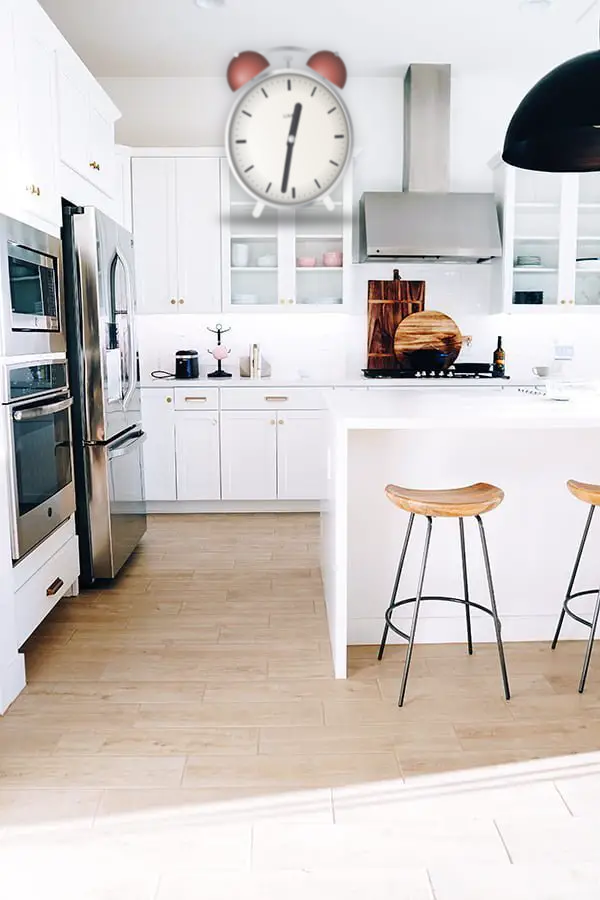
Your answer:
{"hour": 12, "minute": 32}
